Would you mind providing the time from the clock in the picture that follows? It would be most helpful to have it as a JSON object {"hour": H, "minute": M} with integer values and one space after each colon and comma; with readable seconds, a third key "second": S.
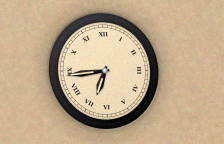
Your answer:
{"hour": 6, "minute": 44}
